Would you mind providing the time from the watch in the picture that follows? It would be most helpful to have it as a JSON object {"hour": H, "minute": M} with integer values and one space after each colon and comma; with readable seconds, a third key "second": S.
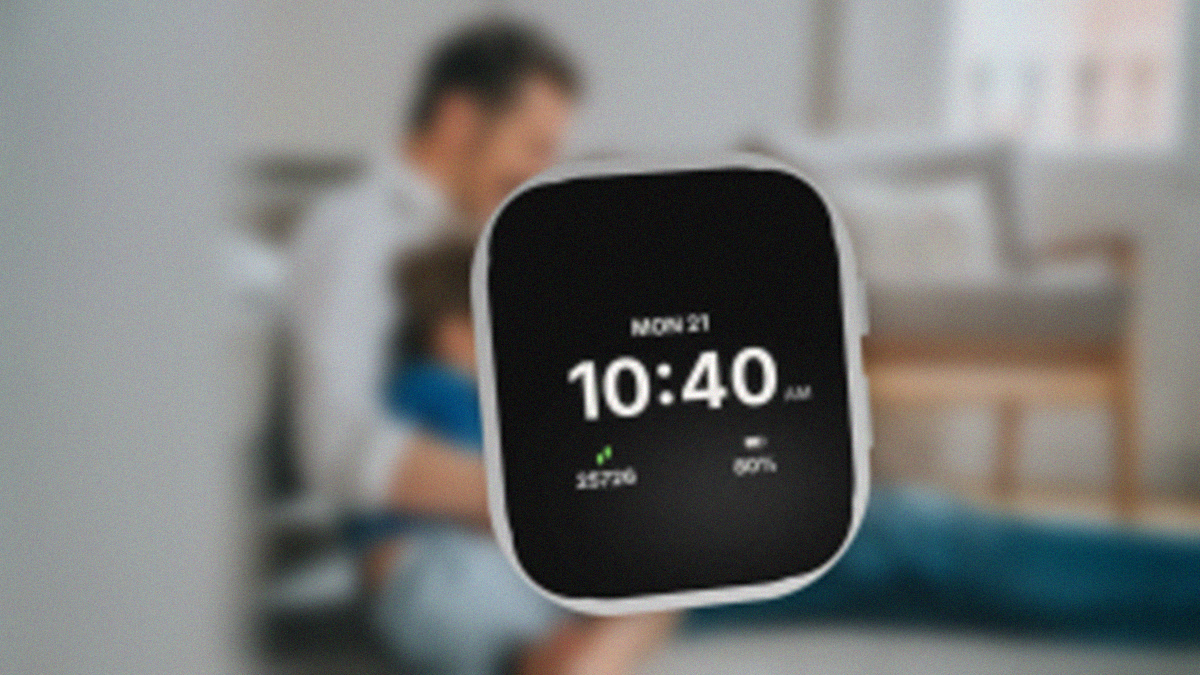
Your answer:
{"hour": 10, "minute": 40}
